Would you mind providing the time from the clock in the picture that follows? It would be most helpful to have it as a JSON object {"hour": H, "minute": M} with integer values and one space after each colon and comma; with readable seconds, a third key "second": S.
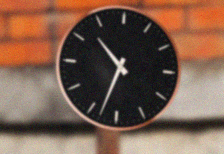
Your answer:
{"hour": 10, "minute": 33}
